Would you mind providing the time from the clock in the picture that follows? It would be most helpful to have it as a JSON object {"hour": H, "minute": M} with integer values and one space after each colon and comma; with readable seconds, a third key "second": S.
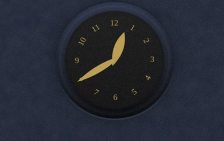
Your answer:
{"hour": 12, "minute": 40}
